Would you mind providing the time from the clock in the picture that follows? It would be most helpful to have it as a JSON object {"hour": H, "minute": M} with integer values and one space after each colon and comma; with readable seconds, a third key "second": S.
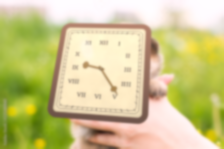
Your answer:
{"hour": 9, "minute": 24}
